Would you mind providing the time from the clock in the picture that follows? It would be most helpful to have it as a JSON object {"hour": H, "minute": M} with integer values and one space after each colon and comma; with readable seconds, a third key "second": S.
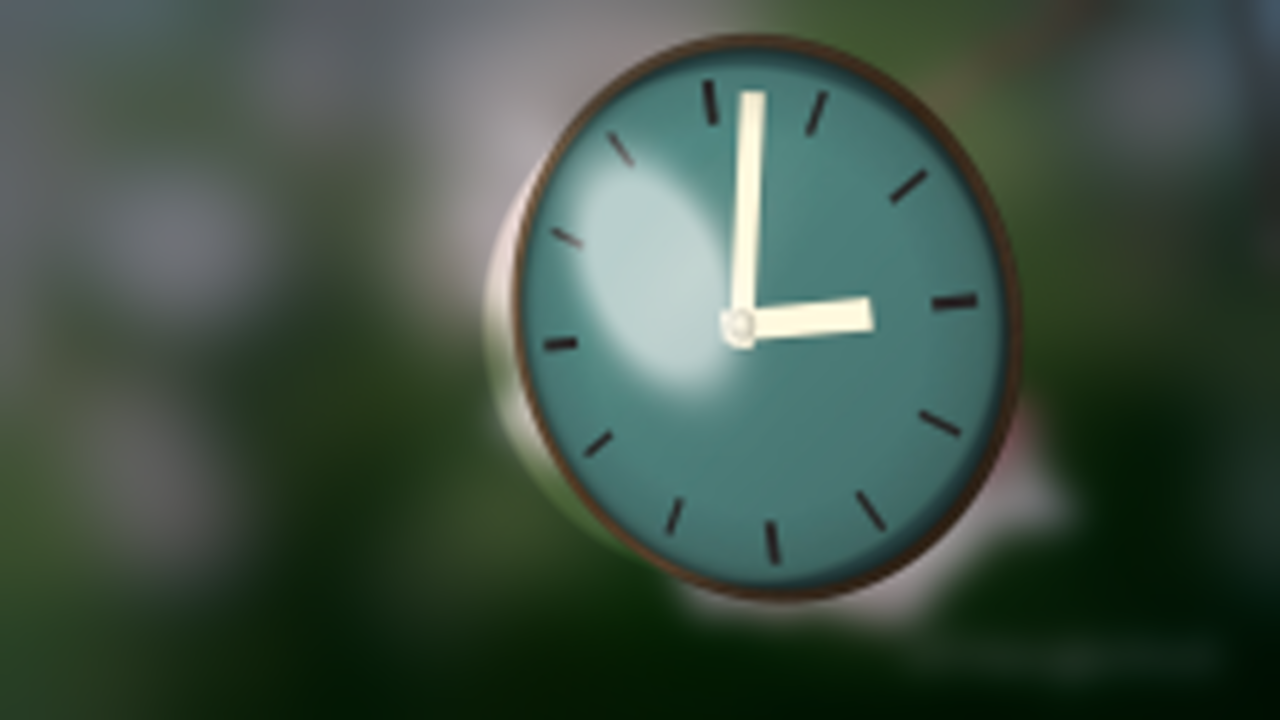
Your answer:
{"hour": 3, "minute": 2}
